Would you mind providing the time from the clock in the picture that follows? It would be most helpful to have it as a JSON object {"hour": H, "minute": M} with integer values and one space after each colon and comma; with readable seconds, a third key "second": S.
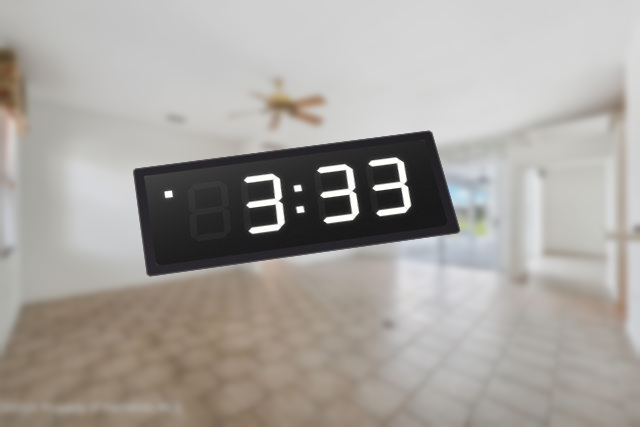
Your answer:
{"hour": 3, "minute": 33}
